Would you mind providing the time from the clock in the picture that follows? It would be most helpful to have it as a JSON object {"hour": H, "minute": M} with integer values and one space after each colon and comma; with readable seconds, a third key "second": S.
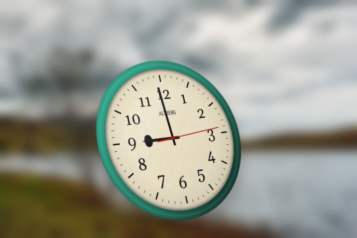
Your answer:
{"hour": 8, "minute": 59, "second": 14}
